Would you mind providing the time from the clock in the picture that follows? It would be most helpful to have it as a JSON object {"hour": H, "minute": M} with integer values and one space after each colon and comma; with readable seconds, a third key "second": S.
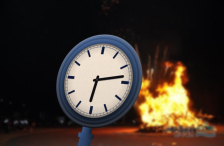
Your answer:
{"hour": 6, "minute": 13}
